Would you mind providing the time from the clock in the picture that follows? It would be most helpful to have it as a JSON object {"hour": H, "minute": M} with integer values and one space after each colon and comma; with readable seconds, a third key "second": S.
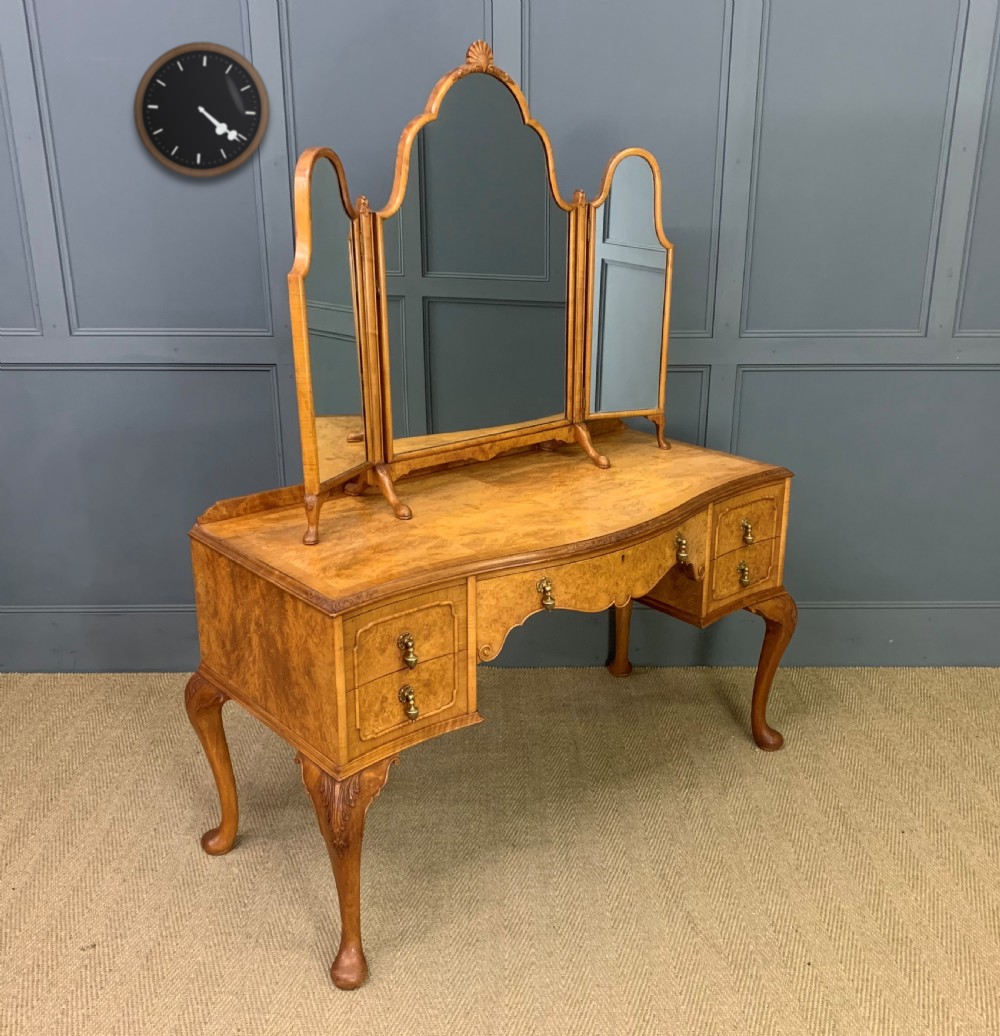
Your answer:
{"hour": 4, "minute": 21}
